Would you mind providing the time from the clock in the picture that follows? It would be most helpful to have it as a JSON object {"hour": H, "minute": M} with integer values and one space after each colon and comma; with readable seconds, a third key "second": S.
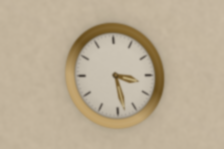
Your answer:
{"hour": 3, "minute": 28}
